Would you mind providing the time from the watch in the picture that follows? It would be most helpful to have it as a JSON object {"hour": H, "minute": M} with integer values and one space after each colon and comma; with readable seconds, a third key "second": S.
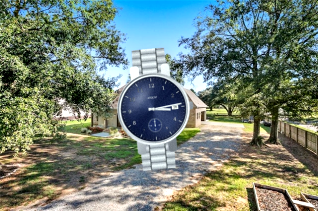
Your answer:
{"hour": 3, "minute": 14}
